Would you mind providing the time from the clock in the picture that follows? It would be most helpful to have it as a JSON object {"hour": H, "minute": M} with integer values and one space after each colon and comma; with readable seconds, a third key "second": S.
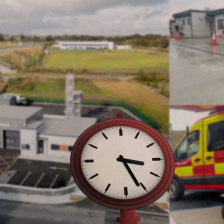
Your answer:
{"hour": 3, "minute": 26}
